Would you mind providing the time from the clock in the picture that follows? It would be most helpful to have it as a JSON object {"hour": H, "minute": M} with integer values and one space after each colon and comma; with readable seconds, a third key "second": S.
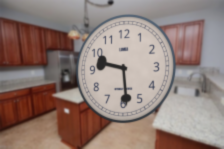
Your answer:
{"hour": 9, "minute": 29}
